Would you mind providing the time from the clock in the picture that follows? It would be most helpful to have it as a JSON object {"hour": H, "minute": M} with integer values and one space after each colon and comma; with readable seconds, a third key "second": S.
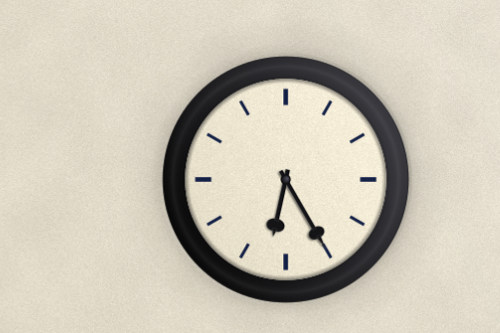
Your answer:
{"hour": 6, "minute": 25}
